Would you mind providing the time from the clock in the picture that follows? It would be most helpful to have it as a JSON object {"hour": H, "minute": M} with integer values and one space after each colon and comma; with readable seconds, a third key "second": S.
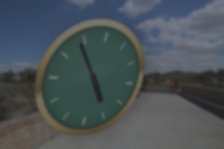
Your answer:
{"hour": 4, "minute": 54}
